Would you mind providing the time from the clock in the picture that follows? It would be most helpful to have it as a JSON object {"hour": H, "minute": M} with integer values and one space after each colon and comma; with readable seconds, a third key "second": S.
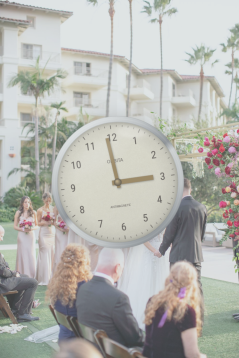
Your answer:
{"hour": 2, "minute": 59}
